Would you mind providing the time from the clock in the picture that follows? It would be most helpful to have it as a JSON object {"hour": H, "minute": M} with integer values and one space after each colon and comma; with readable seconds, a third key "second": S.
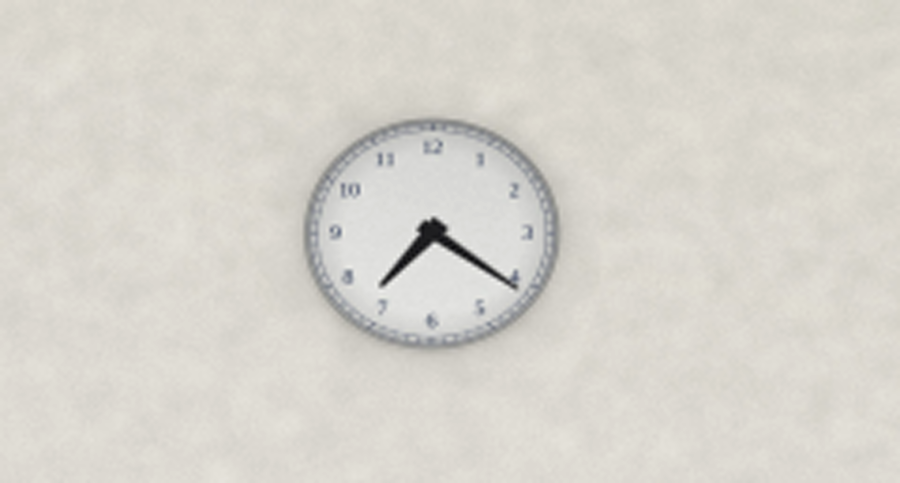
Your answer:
{"hour": 7, "minute": 21}
